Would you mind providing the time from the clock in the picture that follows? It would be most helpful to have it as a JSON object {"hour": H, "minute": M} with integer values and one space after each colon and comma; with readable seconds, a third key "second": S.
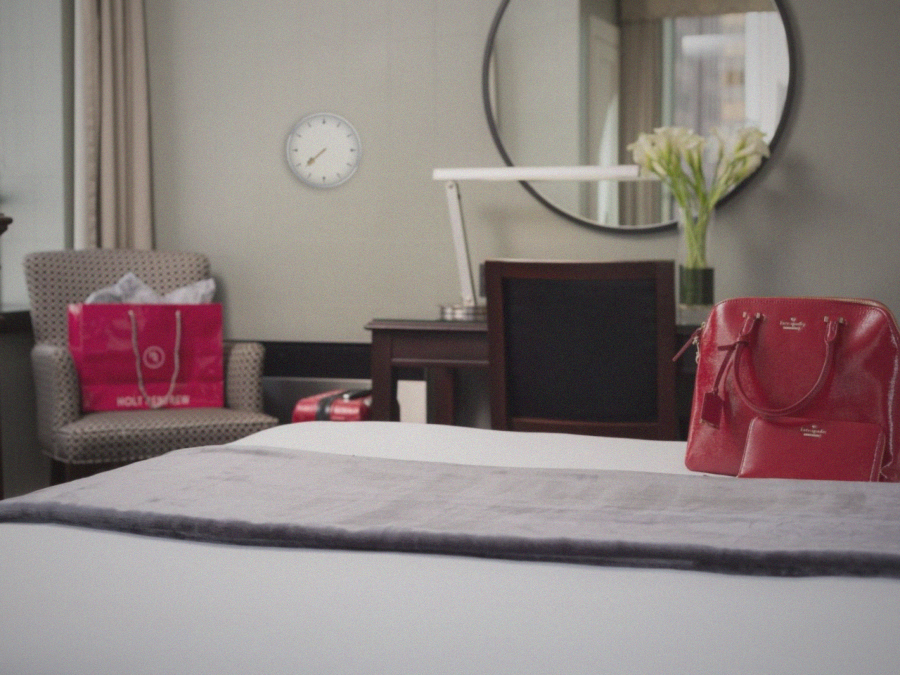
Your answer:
{"hour": 7, "minute": 38}
